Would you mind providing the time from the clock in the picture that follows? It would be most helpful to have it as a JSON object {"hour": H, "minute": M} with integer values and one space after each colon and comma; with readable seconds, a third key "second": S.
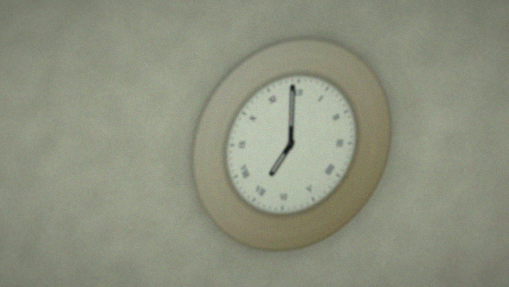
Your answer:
{"hour": 6, "minute": 59}
